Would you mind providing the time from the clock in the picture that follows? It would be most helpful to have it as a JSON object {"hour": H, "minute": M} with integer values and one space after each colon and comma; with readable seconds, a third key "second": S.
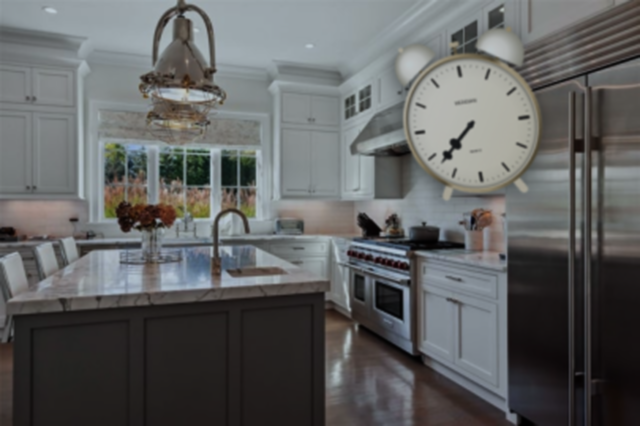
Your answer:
{"hour": 7, "minute": 38}
